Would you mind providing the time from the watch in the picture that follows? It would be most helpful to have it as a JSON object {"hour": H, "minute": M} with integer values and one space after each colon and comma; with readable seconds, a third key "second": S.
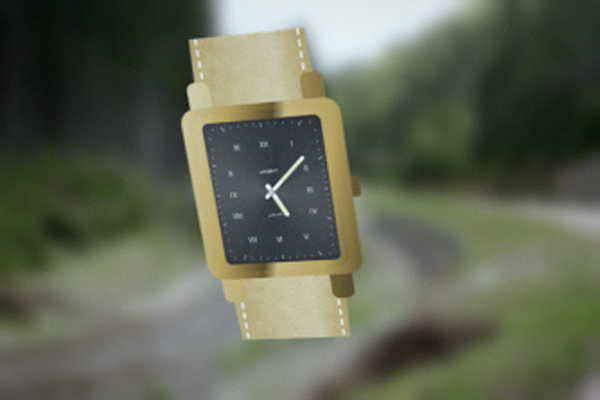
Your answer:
{"hour": 5, "minute": 8}
